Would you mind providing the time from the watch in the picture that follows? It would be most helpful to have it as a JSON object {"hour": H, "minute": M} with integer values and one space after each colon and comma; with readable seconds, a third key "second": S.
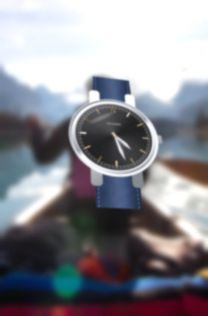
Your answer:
{"hour": 4, "minute": 27}
